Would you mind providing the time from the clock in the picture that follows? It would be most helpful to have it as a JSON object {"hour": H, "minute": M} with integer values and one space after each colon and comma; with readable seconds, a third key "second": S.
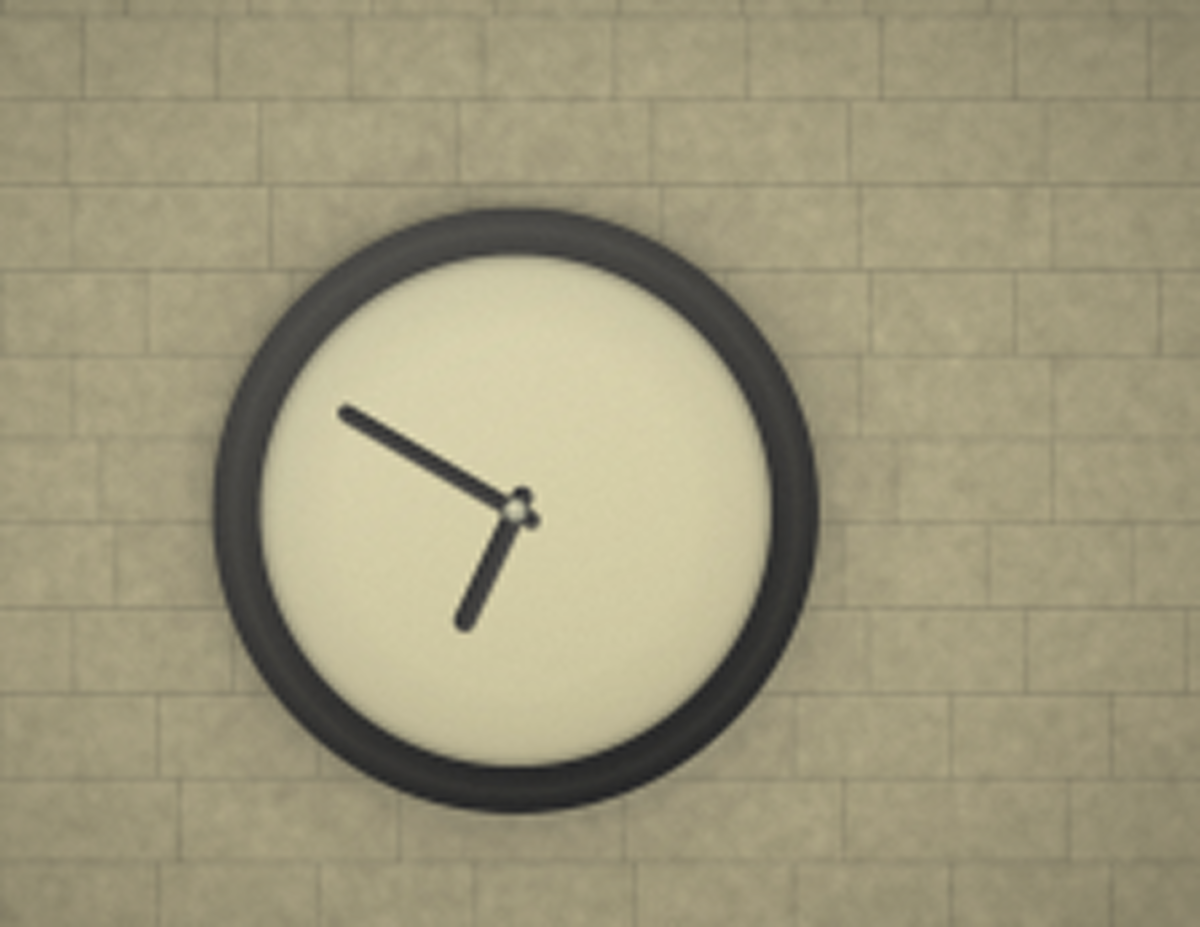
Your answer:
{"hour": 6, "minute": 50}
